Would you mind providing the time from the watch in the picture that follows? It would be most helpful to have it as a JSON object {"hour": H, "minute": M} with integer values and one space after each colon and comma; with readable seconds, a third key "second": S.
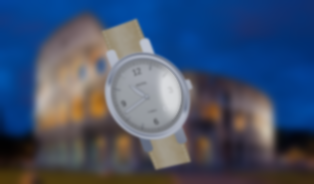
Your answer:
{"hour": 10, "minute": 42}
